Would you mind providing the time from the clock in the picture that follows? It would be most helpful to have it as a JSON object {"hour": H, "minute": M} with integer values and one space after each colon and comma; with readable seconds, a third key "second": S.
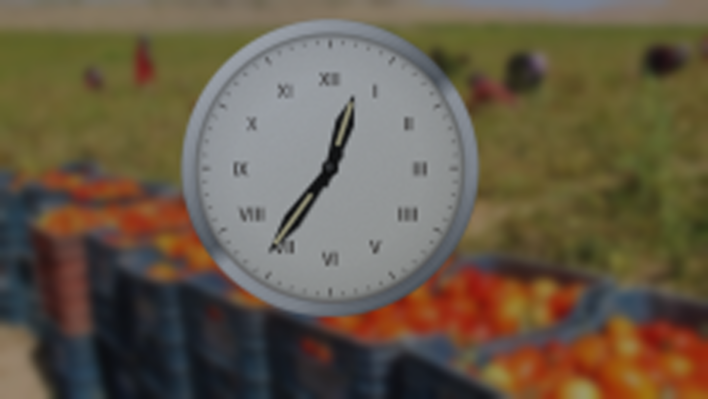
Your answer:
{"hour": 12, "minute": 36}
